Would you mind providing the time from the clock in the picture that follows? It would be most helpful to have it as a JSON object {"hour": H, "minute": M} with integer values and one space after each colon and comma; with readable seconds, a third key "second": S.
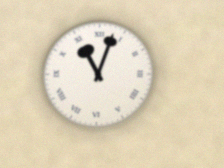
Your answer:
{"hour": 11, "minute": 3}
